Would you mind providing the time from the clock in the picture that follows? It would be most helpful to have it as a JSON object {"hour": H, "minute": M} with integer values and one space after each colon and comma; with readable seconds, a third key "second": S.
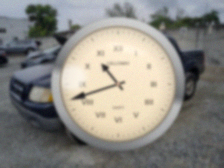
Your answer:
{"hour": 10, "minute": 42}
